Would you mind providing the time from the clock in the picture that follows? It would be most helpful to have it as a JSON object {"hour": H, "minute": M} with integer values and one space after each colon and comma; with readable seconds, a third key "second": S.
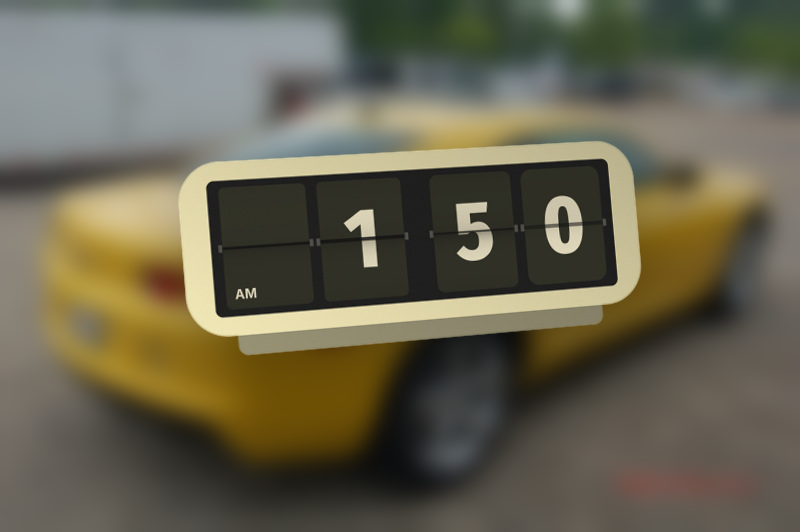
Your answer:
{"hour": 1, "minute": 50}
